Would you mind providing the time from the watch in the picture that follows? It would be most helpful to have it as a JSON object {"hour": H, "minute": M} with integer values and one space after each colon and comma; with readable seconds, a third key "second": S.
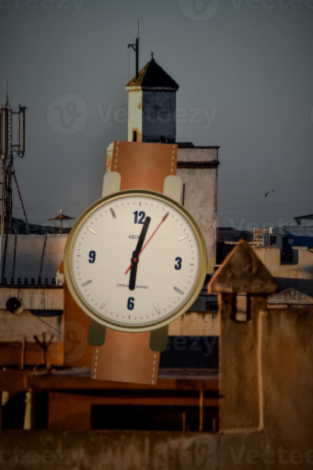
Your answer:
{"hour": 6, "minute": 2, "second": 5}
